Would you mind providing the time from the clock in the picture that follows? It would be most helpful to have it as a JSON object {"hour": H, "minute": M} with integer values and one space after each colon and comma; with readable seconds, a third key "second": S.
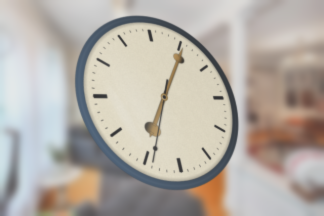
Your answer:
{"hour": 7, "minute": 5, "second": 34}
